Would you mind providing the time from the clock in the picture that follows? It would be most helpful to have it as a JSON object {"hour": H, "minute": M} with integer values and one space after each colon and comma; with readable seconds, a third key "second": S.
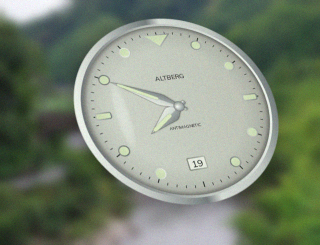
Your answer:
{"hour": 7, "minute": 50}
